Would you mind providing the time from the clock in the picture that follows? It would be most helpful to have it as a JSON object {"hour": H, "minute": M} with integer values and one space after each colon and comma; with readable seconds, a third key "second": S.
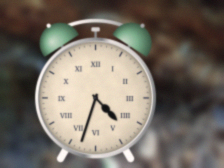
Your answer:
{"hour": 4, "minute": 33}
